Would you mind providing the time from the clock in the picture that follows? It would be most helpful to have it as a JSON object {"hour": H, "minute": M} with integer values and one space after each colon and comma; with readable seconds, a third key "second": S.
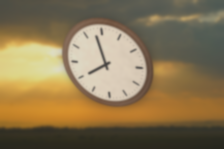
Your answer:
{"hour": 7, "minute": 58}
